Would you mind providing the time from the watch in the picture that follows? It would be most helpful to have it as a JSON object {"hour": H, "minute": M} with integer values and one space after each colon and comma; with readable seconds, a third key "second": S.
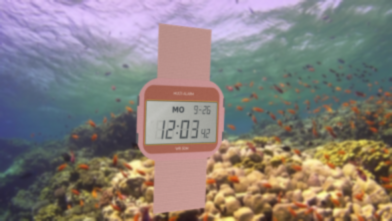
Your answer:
{"hour": 12, "minute": 3}
